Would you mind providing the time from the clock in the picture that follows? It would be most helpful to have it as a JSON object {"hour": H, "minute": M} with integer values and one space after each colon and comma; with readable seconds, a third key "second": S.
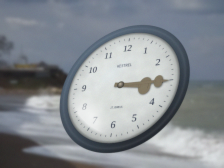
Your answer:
{"hour": 3, "minute": 15}
